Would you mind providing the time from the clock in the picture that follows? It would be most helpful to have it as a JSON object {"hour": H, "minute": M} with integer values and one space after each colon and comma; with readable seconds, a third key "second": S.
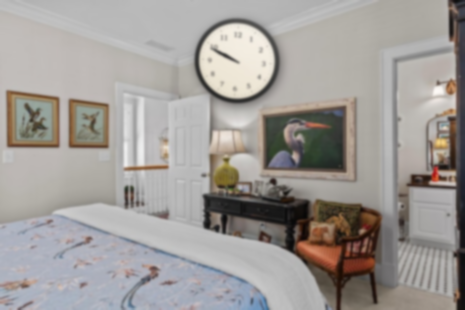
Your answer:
{"hour": 9, "minute": 49}
